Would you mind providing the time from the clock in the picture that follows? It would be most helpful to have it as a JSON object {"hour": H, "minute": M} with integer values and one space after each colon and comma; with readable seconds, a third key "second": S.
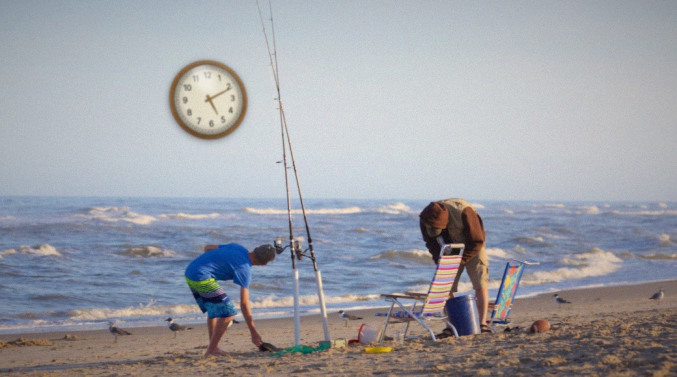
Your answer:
{"hour": 5, "minute": 11}
